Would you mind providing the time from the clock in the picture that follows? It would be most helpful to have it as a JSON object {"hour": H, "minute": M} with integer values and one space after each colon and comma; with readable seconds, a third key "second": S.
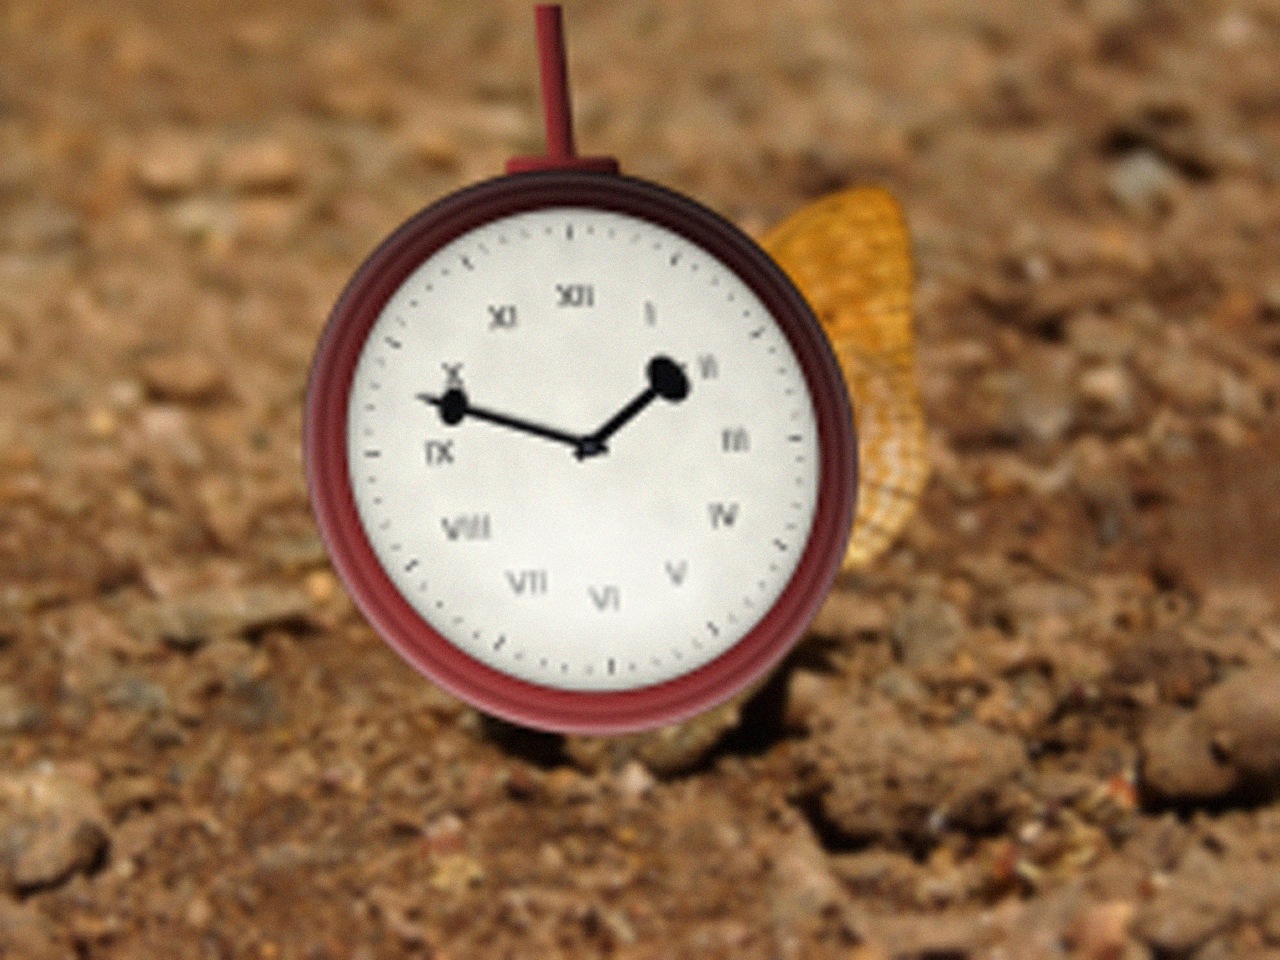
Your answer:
{"hour": 1, "minute": 48}
